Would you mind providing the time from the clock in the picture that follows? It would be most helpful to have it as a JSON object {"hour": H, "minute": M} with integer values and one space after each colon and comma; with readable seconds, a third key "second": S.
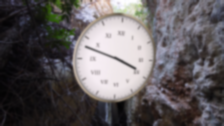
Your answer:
{"hour": 3, "minute": 48}
